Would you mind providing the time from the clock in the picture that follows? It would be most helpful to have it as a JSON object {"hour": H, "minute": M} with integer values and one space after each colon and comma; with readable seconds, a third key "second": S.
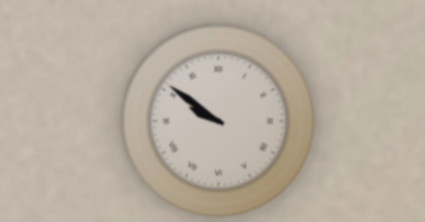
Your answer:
{"hour": 9, "minute": 51}
